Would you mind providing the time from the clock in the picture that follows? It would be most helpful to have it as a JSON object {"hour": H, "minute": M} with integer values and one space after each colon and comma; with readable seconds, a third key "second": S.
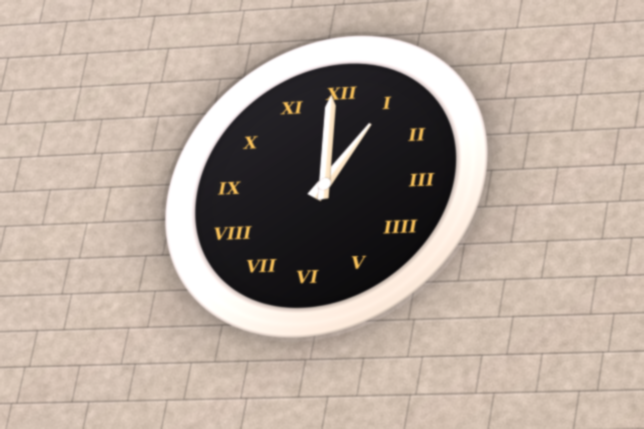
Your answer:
{"hour": 12, "minute": 59}
